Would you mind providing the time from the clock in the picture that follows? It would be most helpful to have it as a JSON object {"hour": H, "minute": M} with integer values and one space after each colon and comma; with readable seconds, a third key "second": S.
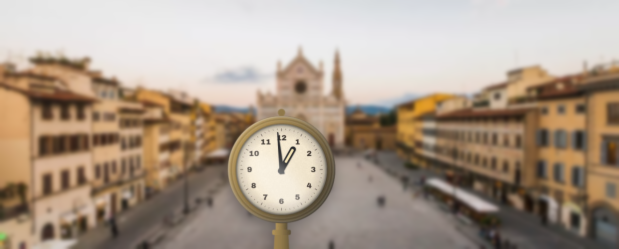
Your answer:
{"hour": 12, "minute": 59}
